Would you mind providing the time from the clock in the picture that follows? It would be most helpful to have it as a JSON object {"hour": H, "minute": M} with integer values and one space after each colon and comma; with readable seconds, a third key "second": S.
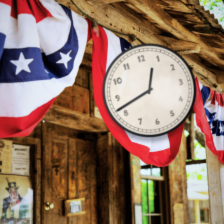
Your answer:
{"hour": 12, "minute": 42}
